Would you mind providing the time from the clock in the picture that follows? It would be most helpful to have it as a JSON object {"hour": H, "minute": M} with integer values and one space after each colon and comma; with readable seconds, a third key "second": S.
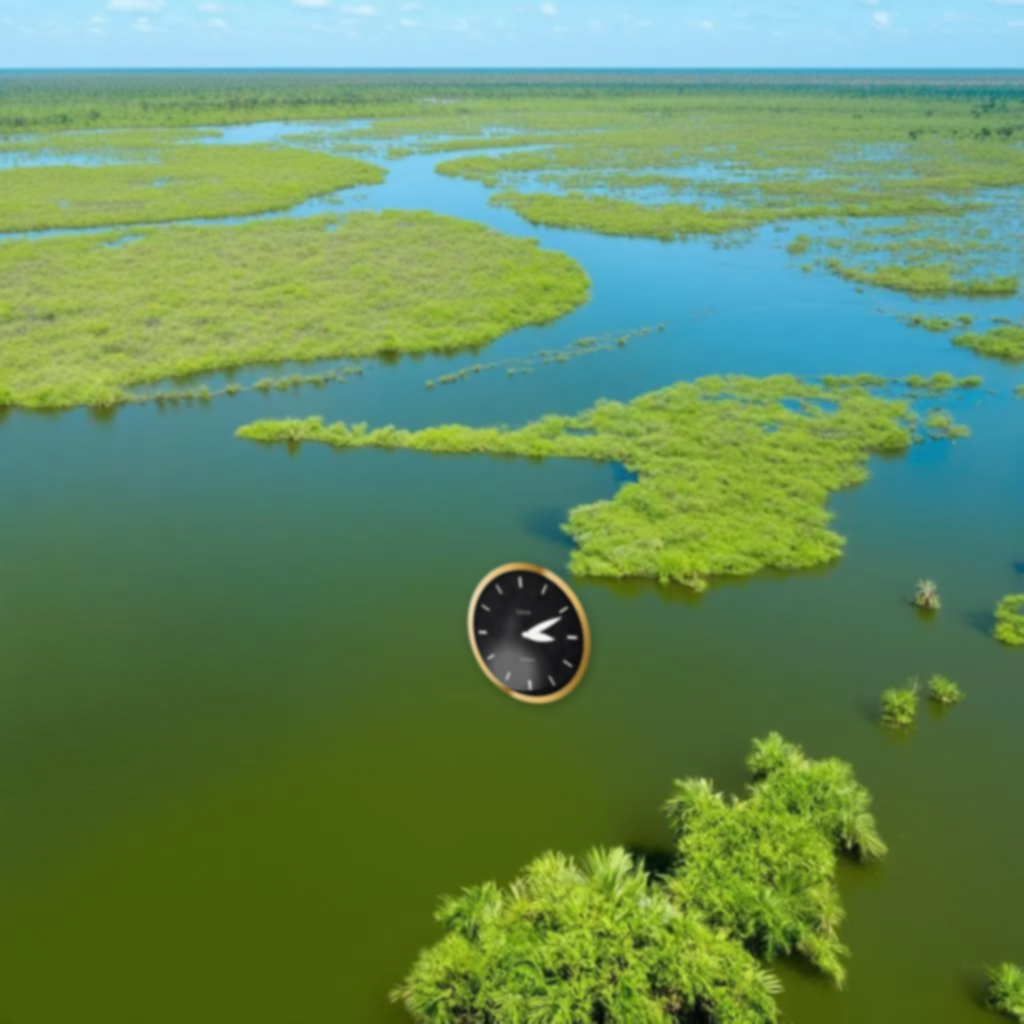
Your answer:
{"hour": 3, "minute": 11}
